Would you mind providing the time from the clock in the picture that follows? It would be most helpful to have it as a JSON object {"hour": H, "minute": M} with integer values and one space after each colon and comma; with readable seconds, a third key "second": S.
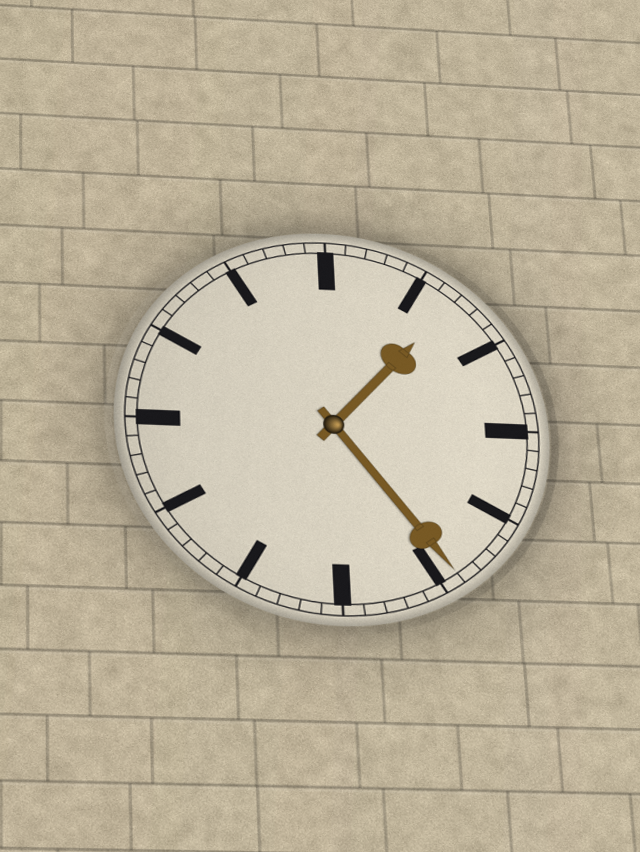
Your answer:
{"hour": 1, "minute": 24}
